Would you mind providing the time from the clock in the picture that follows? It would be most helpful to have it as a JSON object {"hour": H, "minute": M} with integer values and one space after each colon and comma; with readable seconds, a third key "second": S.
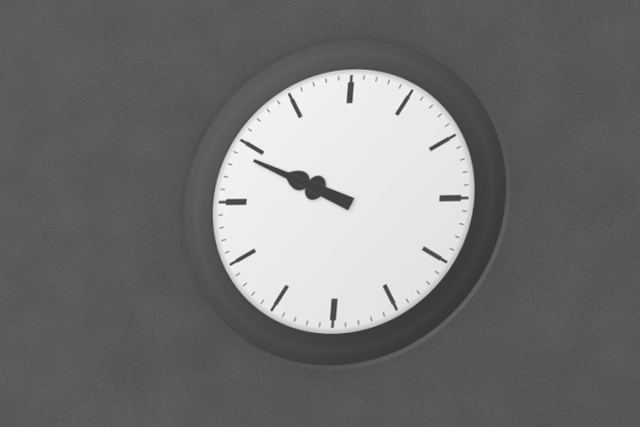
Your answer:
{"hour": 9, "minute": 49}
